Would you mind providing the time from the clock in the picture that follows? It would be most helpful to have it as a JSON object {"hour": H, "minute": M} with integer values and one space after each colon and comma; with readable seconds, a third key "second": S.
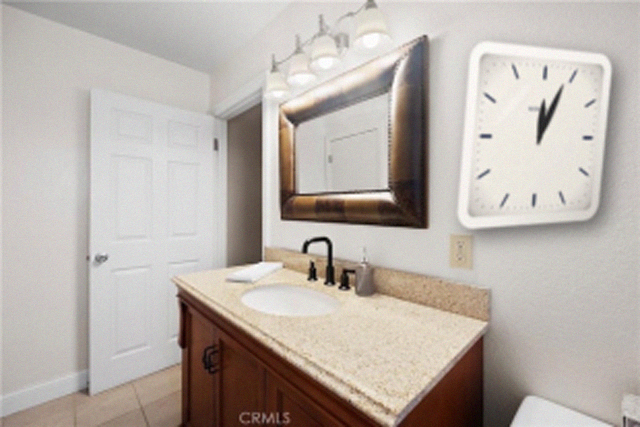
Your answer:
{"hour": 12, "minute": 4}
